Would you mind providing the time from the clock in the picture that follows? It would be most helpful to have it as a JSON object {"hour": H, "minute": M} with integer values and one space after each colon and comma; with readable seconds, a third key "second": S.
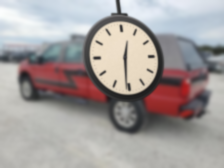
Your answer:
{"hour": 12, "minute": 31}
